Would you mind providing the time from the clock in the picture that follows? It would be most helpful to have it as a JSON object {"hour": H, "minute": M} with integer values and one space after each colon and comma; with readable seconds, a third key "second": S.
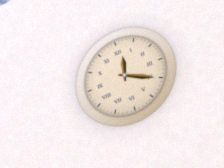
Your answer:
{"hour": 12, "minute": 20}
